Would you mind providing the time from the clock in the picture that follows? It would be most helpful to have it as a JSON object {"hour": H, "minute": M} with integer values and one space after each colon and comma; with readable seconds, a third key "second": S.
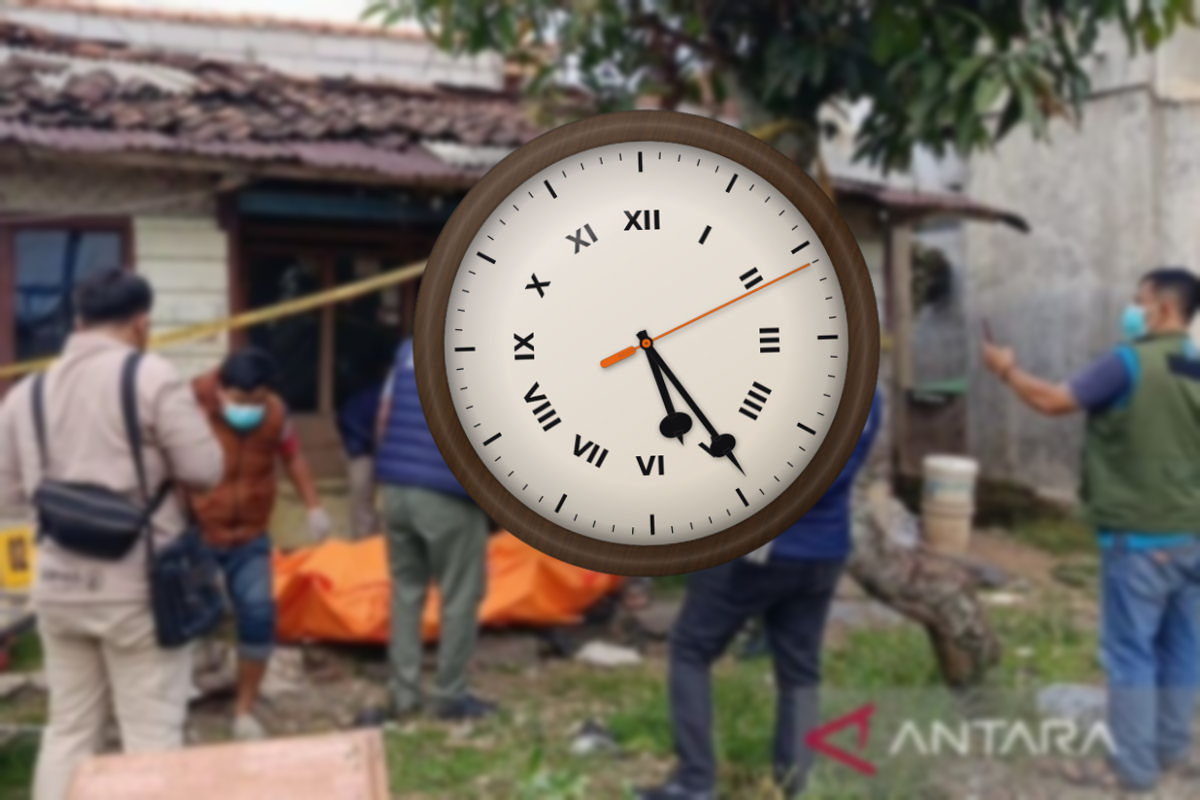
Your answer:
{"hour": 5, "minute": 24, "second": 11}
